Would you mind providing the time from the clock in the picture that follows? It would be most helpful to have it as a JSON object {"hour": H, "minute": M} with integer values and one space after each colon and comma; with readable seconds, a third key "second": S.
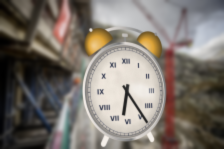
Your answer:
{"hour": 6, "minute": 24}
